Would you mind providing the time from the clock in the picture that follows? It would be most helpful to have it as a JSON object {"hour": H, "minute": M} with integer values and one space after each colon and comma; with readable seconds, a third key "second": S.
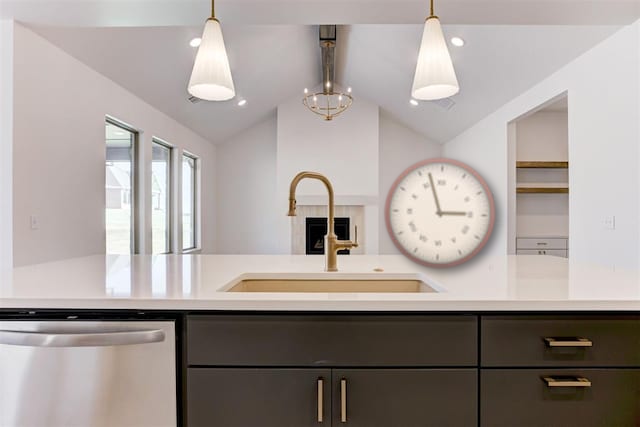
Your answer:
{"hour": 2, "minute": 57}
